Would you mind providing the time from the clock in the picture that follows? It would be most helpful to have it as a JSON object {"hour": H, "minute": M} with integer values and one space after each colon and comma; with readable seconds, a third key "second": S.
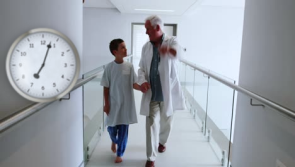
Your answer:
{"hour": 7, "minute": 3}
